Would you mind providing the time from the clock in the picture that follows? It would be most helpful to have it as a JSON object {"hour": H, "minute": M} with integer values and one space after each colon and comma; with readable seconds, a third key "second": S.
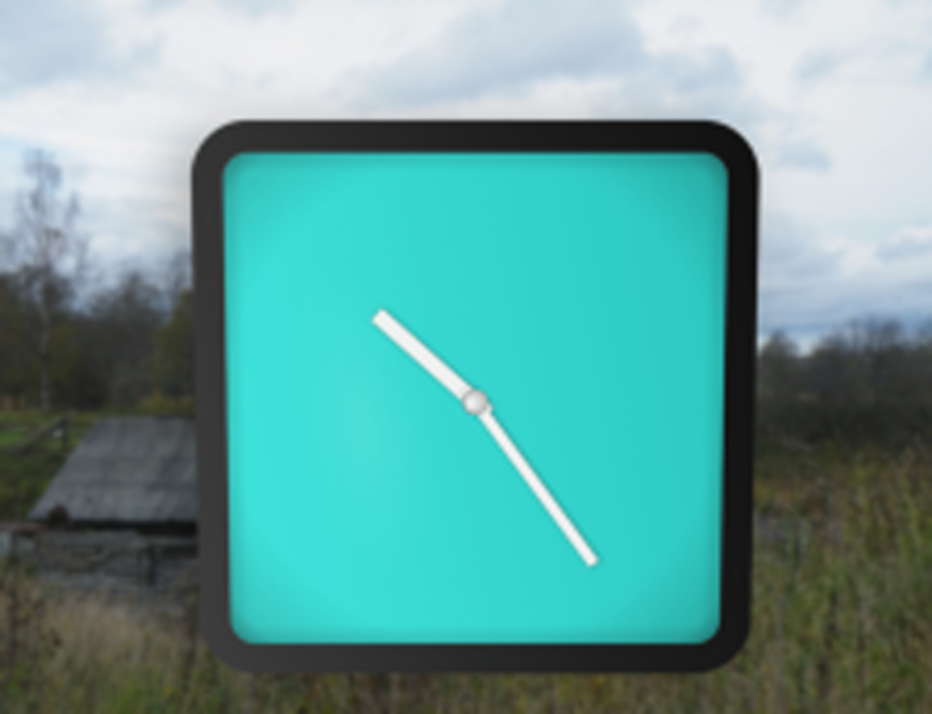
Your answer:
{"hour": 10, "minute": 24}
